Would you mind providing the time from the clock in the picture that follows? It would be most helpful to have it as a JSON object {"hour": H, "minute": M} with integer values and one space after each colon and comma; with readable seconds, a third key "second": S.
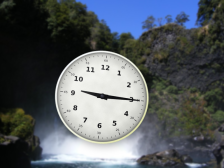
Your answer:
{"hour": 9, "minute": 15}
